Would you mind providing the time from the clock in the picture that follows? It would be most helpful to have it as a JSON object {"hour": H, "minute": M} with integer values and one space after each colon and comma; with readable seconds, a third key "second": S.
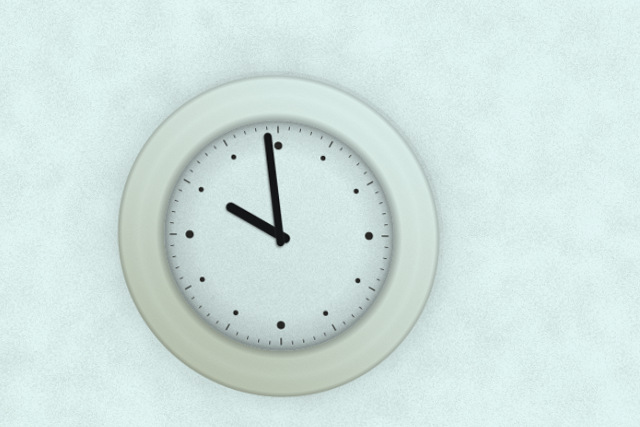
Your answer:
{"hour": 9, "minute": 59}
